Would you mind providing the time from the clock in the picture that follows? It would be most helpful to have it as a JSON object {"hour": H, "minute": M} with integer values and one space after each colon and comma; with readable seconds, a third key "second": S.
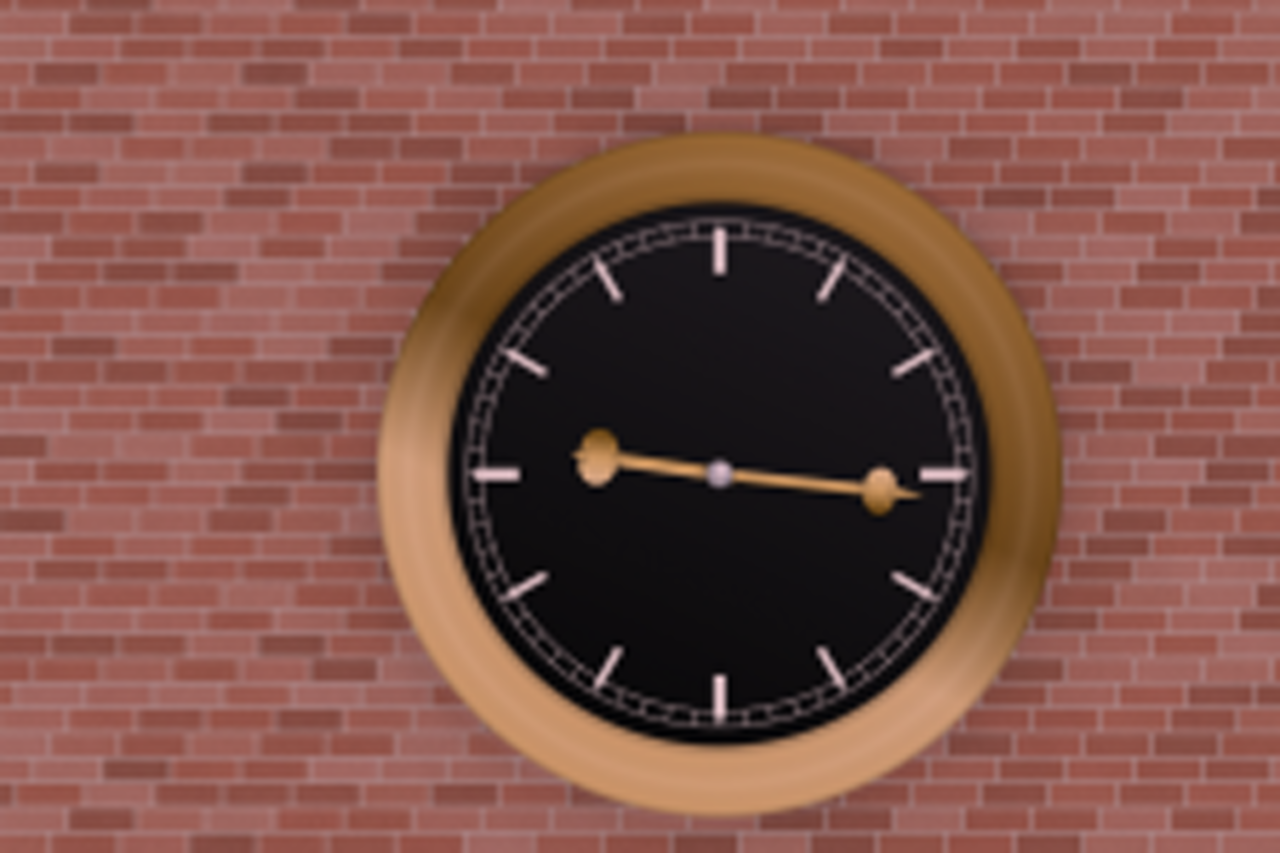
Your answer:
{"hour": 9, "minute": 16}
